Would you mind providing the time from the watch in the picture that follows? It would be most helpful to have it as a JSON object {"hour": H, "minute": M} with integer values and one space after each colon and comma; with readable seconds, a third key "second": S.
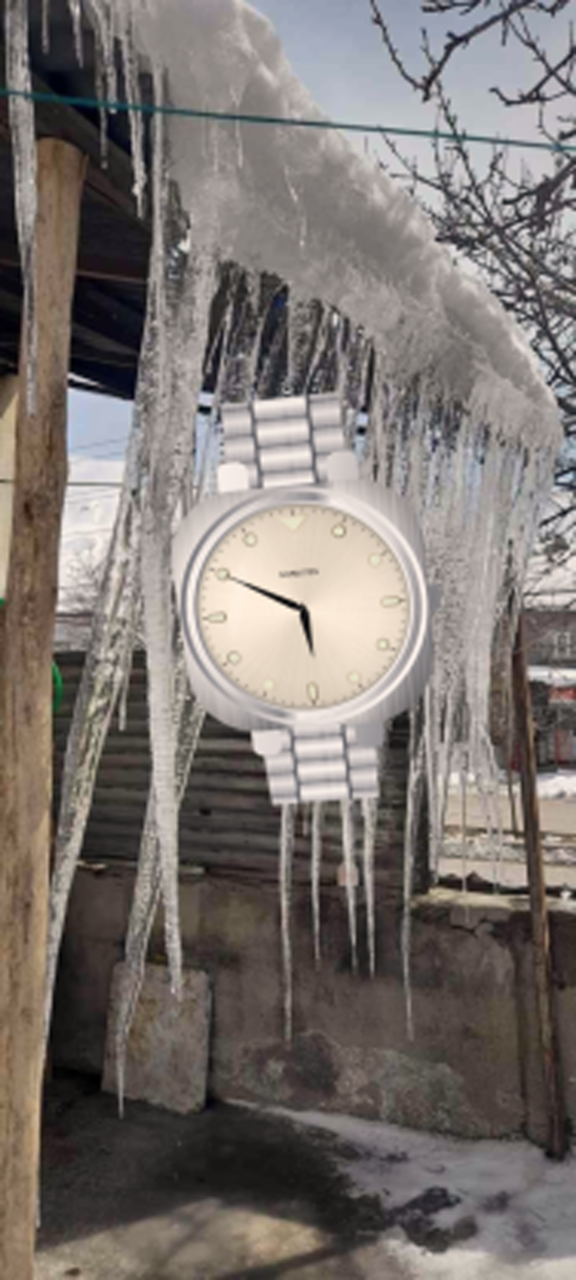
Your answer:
{"hour": 5, "minute": 50}
